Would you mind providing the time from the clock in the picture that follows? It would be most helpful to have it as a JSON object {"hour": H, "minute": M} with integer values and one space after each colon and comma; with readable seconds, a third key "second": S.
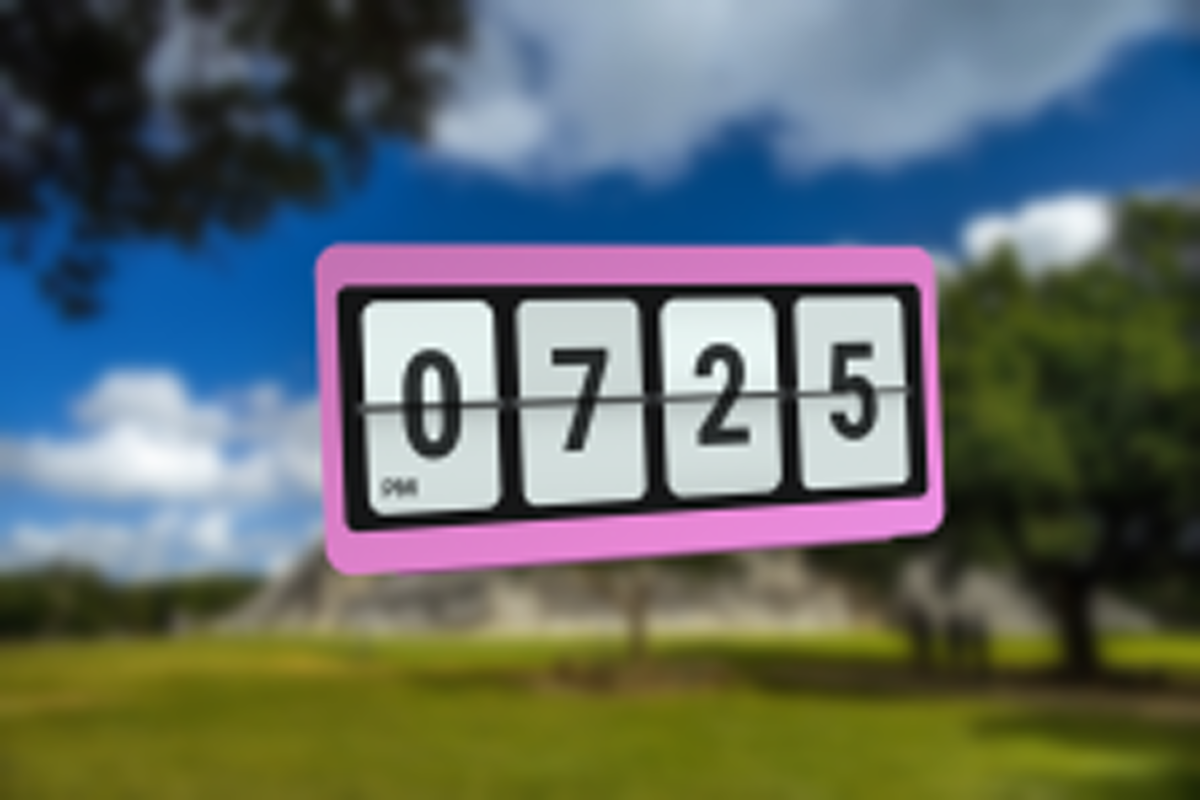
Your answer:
{"hour": 7, "minute": 25}
